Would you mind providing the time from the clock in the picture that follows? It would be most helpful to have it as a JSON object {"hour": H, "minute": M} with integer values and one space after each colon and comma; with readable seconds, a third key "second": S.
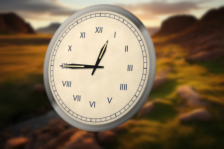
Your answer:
{"hour": 12, "minute": 45}
